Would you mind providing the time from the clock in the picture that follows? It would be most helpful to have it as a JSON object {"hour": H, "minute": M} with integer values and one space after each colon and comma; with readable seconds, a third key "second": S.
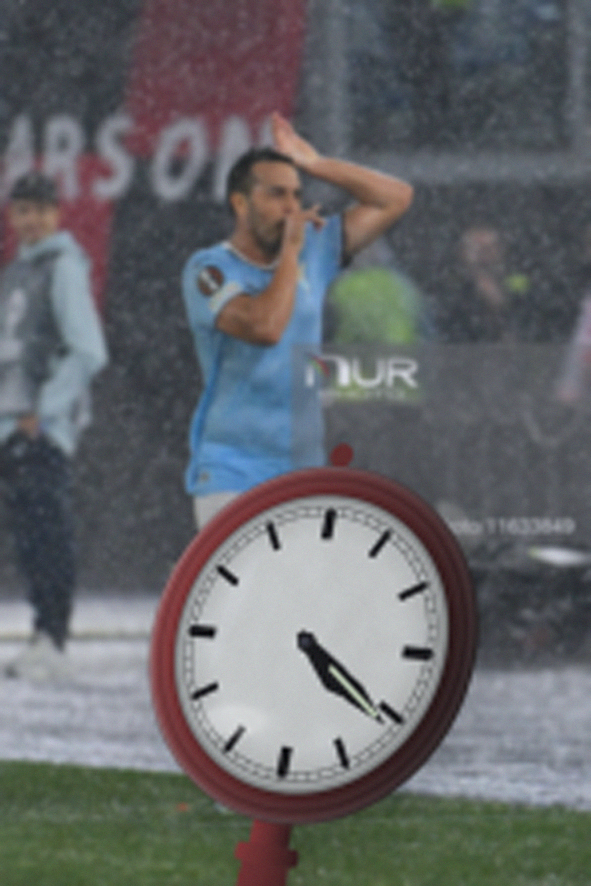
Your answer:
{"hour": 4, "minute": 21}
